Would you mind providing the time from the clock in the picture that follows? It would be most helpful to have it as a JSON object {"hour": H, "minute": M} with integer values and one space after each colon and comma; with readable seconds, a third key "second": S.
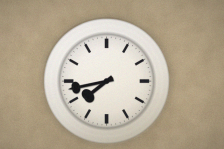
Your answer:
{"hour": 7, "minute": 43}
